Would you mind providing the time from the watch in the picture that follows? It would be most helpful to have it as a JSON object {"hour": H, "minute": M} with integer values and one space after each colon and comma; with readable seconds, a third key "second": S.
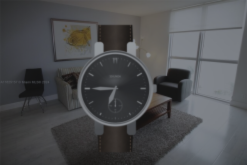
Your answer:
{"hour": 6, "minute": 45}
